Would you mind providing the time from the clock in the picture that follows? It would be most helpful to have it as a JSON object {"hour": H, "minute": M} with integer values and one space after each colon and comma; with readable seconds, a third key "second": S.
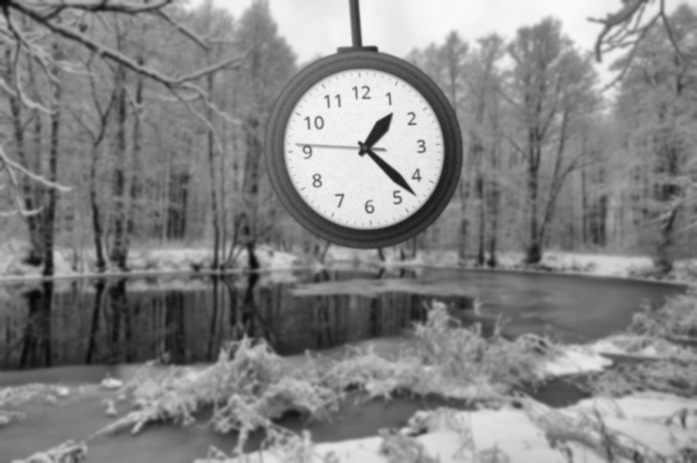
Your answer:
{"hour": 1, "minute": 22, "second": 46}
